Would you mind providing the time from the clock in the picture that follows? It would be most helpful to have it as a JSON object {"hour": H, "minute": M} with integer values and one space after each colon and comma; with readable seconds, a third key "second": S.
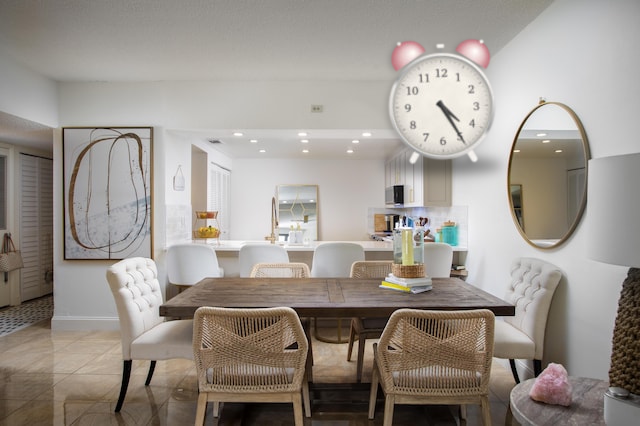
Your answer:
{"hour": 4, "minute": 25}
